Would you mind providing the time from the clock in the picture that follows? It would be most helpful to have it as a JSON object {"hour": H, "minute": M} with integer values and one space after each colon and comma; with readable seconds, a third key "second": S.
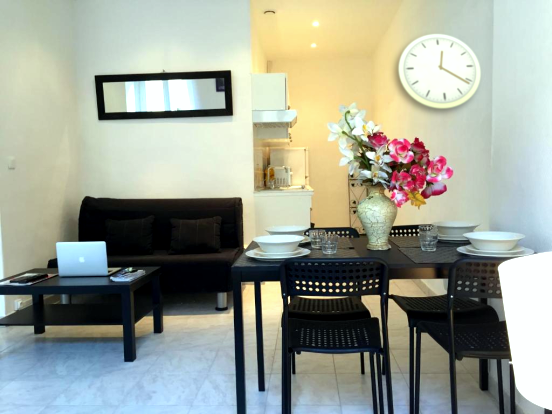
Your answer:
{"hour": 12, "minute": 21}
